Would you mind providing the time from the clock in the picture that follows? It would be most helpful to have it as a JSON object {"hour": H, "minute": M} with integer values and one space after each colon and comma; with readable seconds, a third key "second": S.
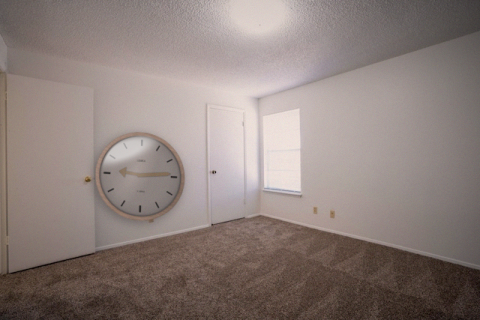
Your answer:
{"hour": 9, "minute": 14}
